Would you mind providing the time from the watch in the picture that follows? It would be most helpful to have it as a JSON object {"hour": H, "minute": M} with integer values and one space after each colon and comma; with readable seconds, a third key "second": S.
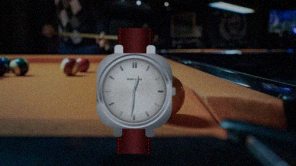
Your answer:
{"hour": 12, "minute": 31}
